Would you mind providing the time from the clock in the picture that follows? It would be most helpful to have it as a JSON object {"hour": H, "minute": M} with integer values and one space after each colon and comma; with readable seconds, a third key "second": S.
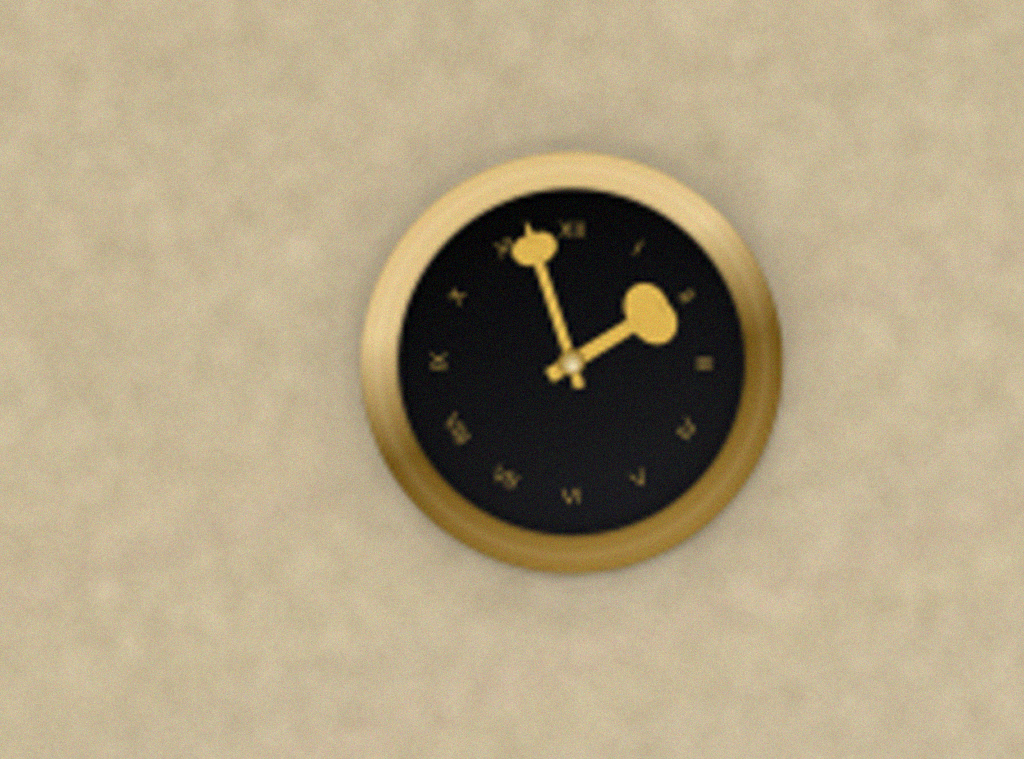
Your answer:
{"hour": 1, "minute": 57}
